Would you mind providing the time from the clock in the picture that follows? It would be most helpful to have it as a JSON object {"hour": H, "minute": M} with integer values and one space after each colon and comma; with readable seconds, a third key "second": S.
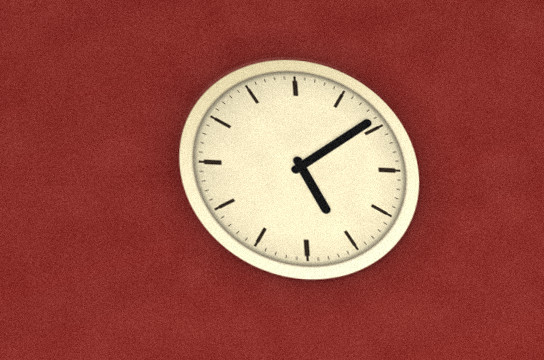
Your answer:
{"hour": 5, "minute": 9}
